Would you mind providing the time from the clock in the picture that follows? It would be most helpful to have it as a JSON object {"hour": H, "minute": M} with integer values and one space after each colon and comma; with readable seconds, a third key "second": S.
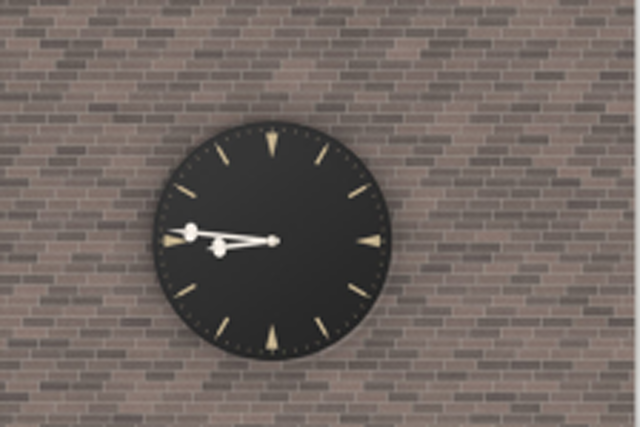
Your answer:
{"hour": 8, "minute": 46}
